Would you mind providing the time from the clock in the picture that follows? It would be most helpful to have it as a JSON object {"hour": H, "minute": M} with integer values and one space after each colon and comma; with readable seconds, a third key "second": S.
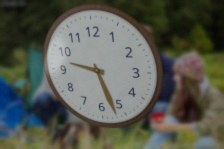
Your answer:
{"hour": 9, "minute": 27}
